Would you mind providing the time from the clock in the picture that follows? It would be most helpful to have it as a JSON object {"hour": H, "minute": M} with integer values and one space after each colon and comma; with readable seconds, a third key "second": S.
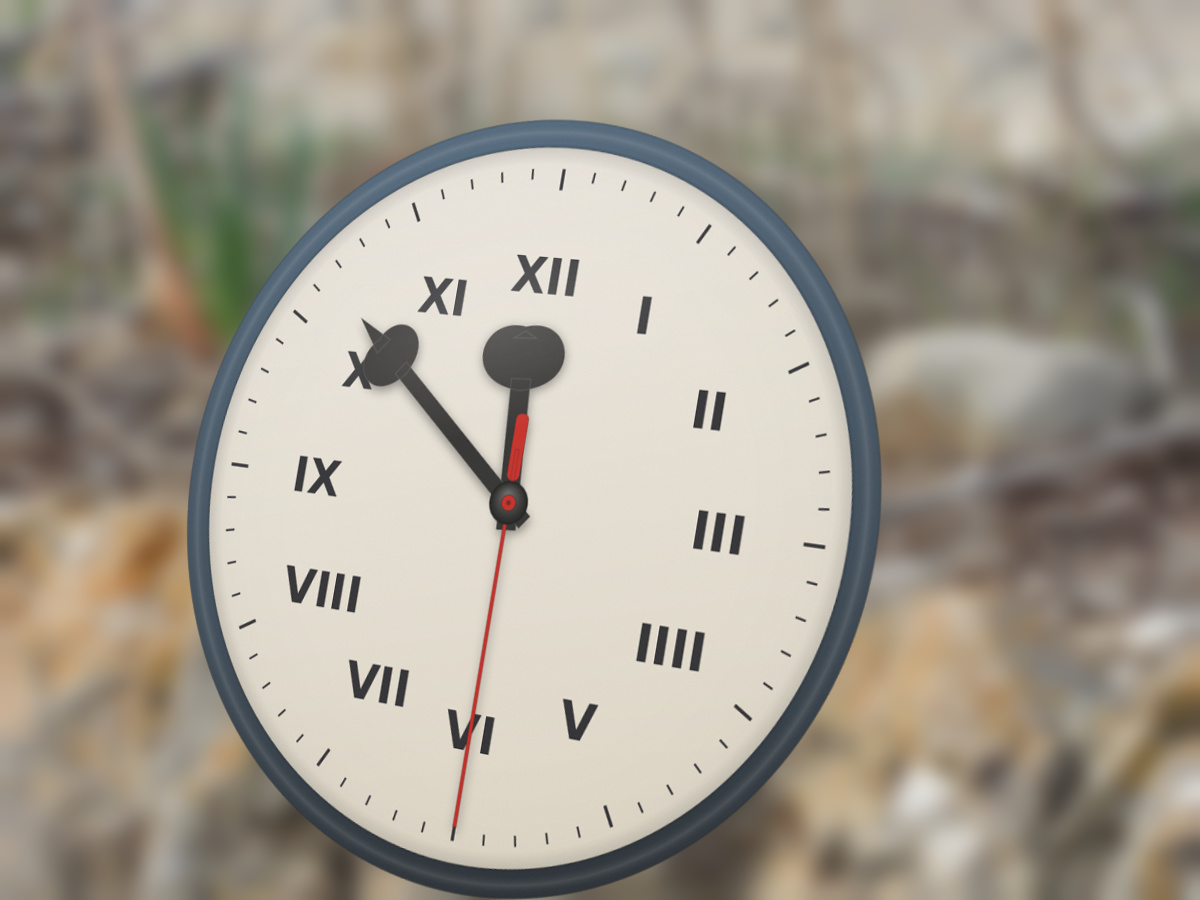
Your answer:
{"hour": 11, "minute": 51, "second": 30}
